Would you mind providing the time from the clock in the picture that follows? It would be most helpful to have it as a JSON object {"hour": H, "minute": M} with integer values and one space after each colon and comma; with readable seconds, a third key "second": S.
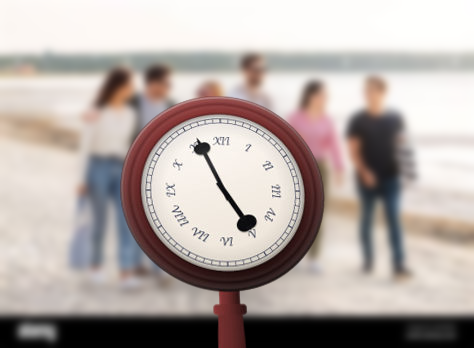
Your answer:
{"hour": 4, "minute": 56}
